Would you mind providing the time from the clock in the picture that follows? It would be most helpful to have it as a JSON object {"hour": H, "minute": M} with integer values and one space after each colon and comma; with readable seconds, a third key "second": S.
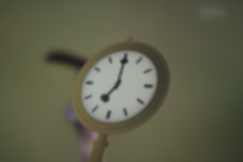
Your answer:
{"hour": 7, "minute": 0}
